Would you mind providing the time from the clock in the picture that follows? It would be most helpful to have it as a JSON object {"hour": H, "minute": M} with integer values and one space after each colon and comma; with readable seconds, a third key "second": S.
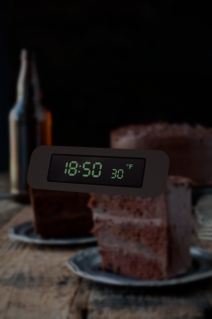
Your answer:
{"hour": 18, "minute": 50}
